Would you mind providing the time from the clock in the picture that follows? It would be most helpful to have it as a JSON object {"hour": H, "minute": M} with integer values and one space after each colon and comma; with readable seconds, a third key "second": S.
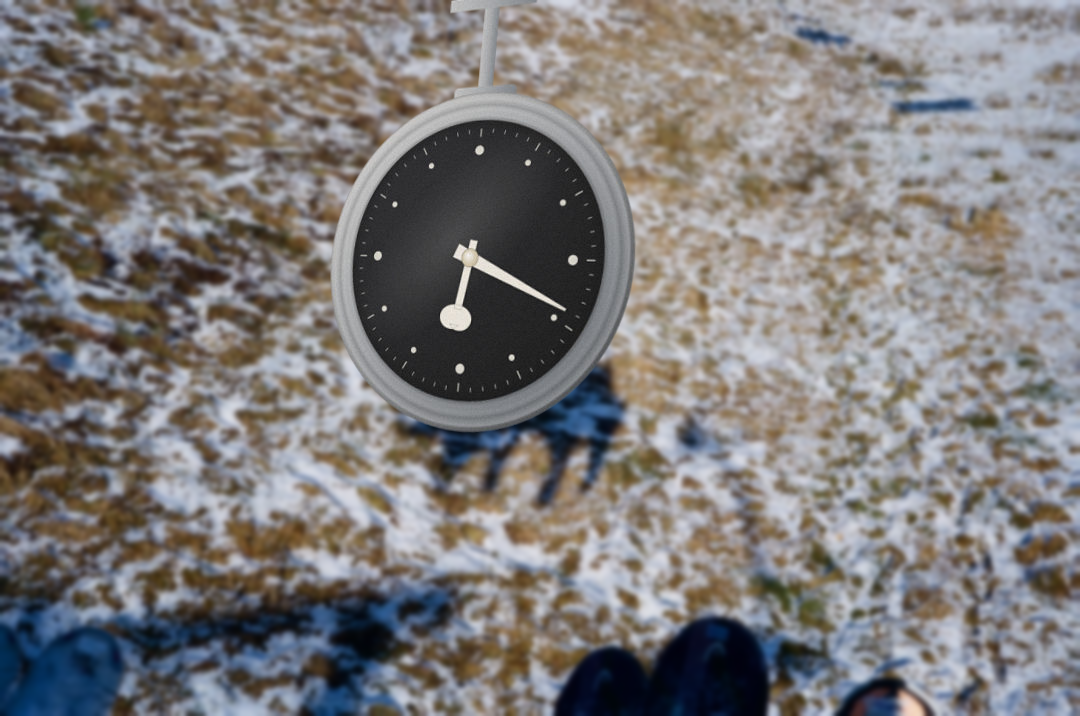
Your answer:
{"hour": 6, "minute": 19}
